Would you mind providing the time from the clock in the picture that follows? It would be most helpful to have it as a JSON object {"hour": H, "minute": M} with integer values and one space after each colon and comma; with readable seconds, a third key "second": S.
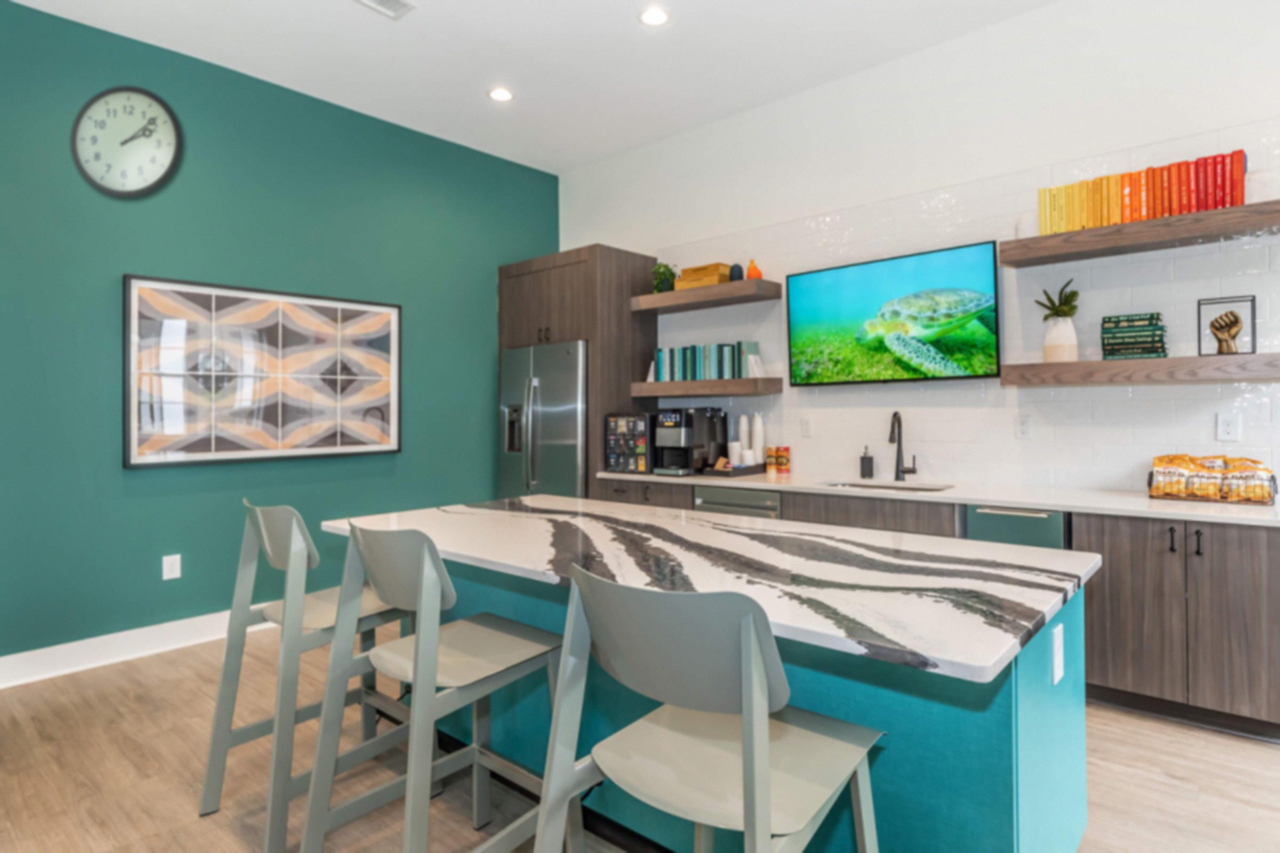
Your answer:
{"hour": 2, "minute": 8}
